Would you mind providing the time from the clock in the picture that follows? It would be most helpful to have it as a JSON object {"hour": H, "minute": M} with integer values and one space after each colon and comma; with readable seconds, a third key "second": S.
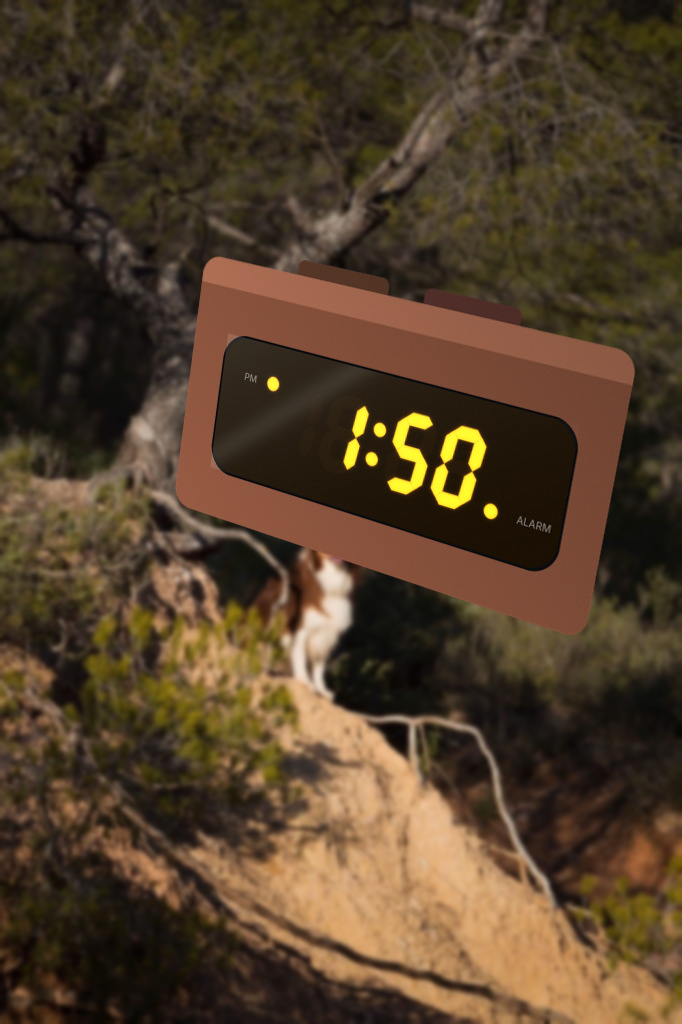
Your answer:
{"hour": 1, "minute": 50}
